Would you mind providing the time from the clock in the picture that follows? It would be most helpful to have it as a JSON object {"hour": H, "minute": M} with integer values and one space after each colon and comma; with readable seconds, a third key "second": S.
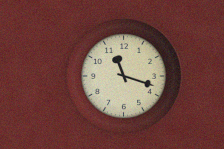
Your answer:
{"hour": 11, "minute": 18}
